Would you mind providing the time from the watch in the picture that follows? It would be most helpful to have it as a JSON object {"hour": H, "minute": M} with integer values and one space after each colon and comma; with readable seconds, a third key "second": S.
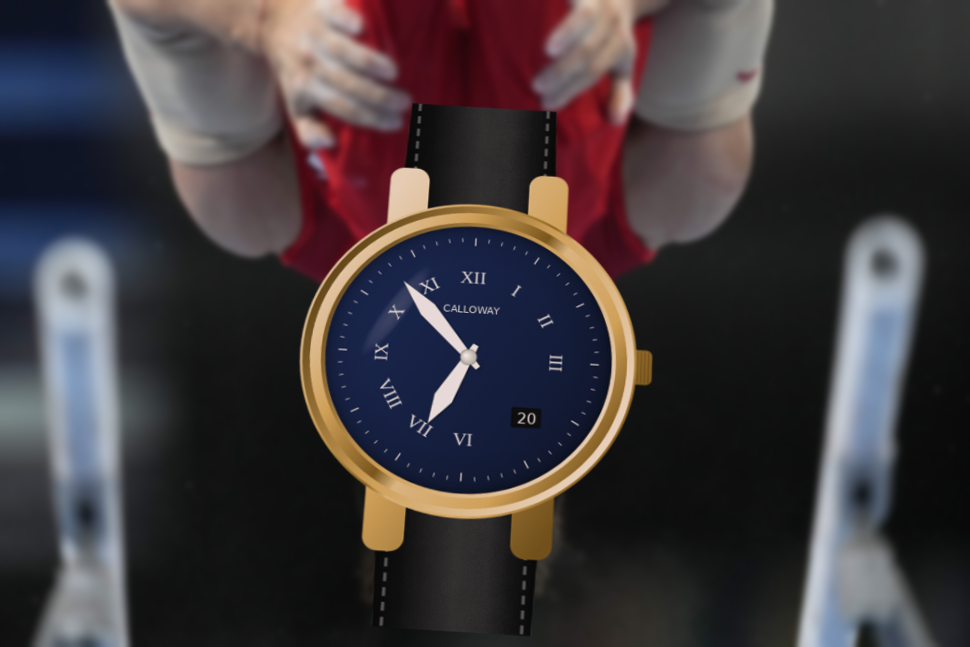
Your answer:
{"hour": 6, "minute": 53}
